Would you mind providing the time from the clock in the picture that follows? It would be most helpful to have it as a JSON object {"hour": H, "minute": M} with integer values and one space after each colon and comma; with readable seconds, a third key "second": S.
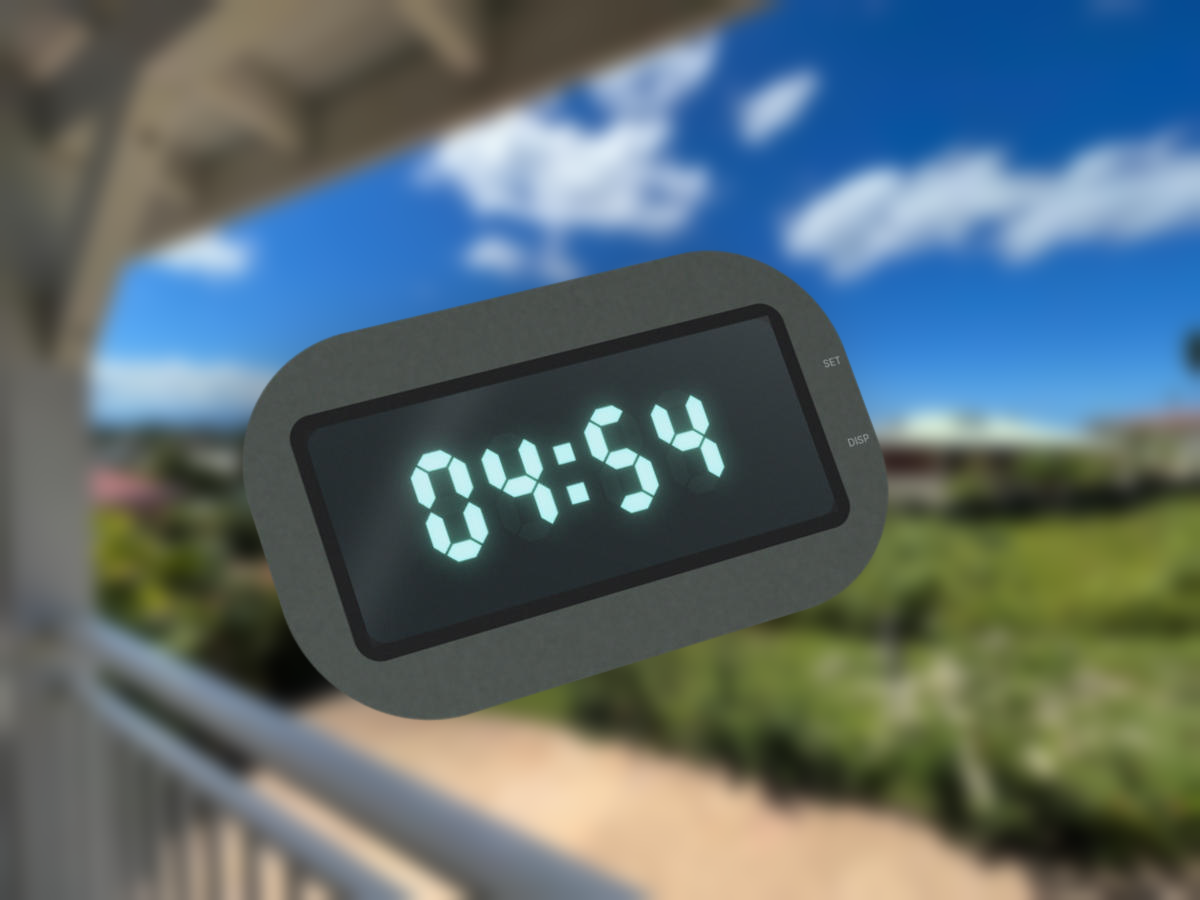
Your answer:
{"hour": 4, "minute": 54}
